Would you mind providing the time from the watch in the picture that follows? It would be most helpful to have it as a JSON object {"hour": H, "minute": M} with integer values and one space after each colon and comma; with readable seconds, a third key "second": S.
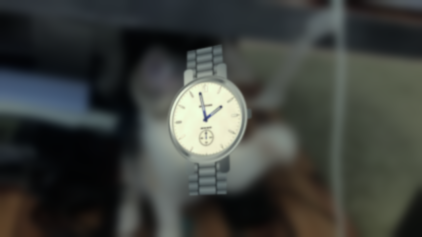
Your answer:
{"hour": 1, "minute": 58}
